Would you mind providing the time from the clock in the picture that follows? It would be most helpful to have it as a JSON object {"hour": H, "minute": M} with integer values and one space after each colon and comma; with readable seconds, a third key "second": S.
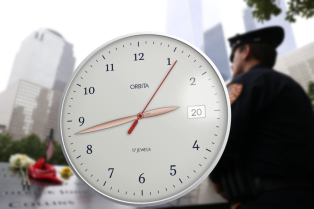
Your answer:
{"hour": 2, "minute": 43, "second": 6}
